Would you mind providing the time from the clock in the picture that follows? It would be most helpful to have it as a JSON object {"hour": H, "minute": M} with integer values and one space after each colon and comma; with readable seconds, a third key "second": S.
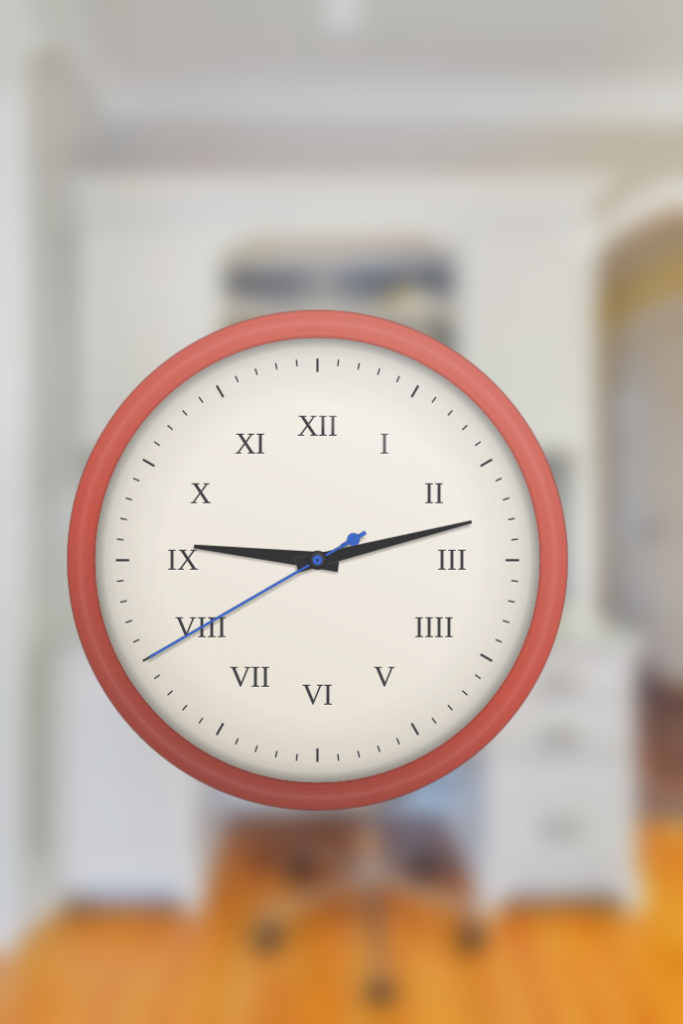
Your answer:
{"hour": 9, "minute": 12, "second": 40}
